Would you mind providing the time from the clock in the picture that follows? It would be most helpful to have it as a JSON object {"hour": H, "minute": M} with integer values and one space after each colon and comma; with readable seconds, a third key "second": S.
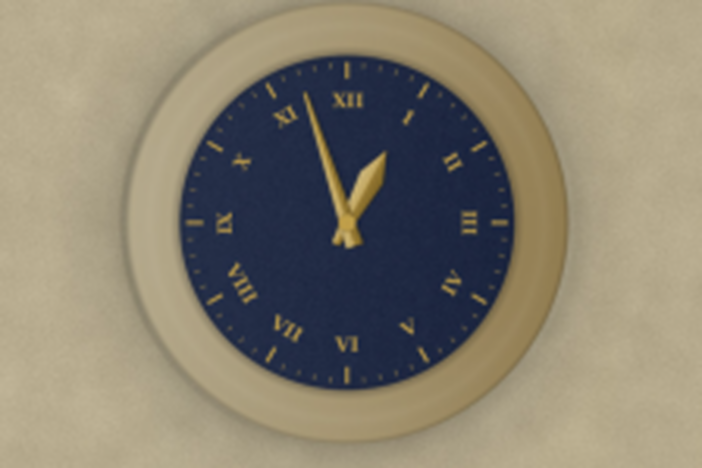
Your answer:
{"hour": 12, "minute": 57}
